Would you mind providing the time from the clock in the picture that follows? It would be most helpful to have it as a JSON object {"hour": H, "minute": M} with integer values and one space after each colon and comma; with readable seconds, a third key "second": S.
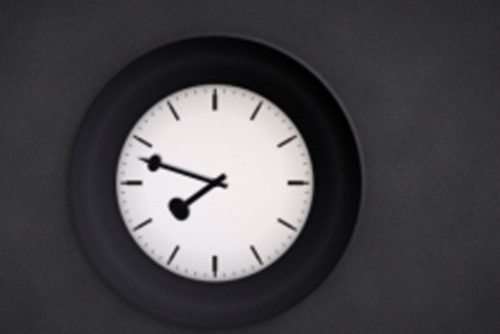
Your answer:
{"hour": 7, "minute": 48}
